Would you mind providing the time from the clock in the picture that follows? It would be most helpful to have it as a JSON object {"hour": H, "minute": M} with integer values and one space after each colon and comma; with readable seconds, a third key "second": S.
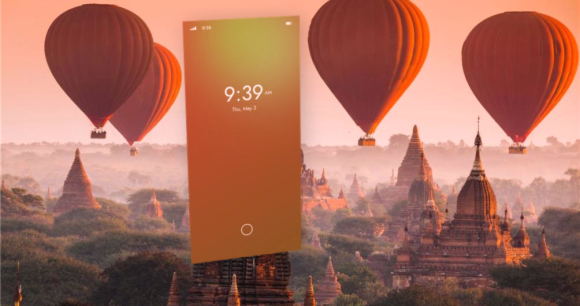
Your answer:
{"hour": 9, "minute": 39}
